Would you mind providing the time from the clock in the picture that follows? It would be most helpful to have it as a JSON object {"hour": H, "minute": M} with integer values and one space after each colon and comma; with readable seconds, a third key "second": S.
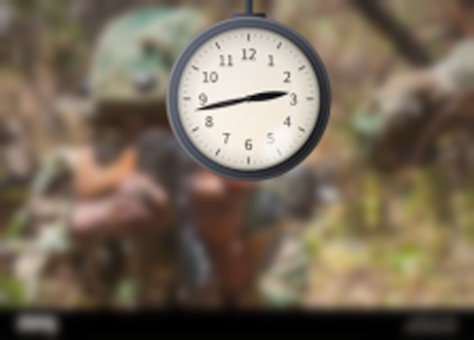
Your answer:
{"hour": 2, "minute": 43}
